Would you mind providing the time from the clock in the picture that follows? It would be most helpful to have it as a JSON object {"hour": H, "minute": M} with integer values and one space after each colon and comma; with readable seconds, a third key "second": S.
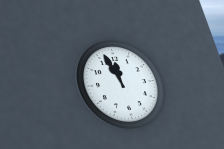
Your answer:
{"hour": 11, "minute": 57}
